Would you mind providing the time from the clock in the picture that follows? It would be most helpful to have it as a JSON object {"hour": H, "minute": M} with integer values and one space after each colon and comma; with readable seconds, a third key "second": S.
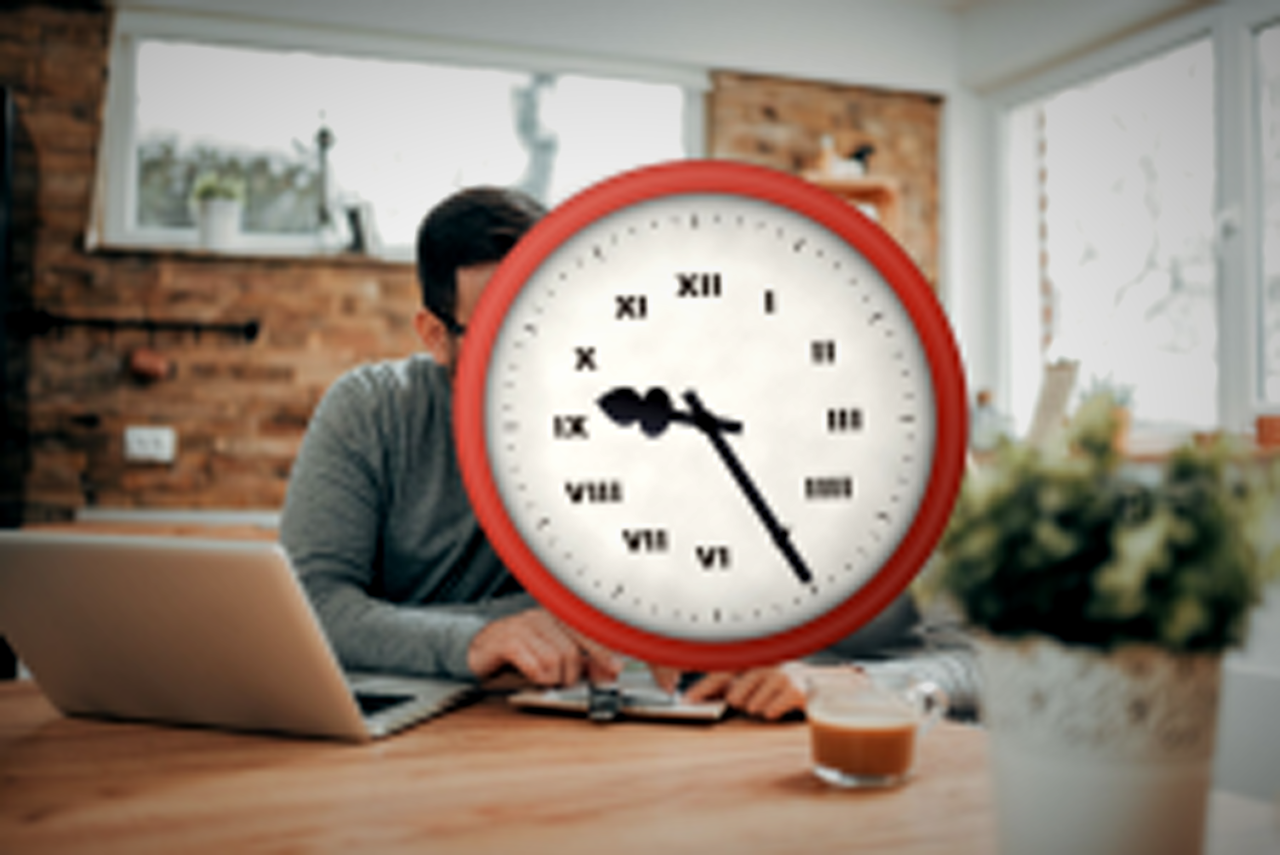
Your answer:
{"hour": 9, "minute": 25}
